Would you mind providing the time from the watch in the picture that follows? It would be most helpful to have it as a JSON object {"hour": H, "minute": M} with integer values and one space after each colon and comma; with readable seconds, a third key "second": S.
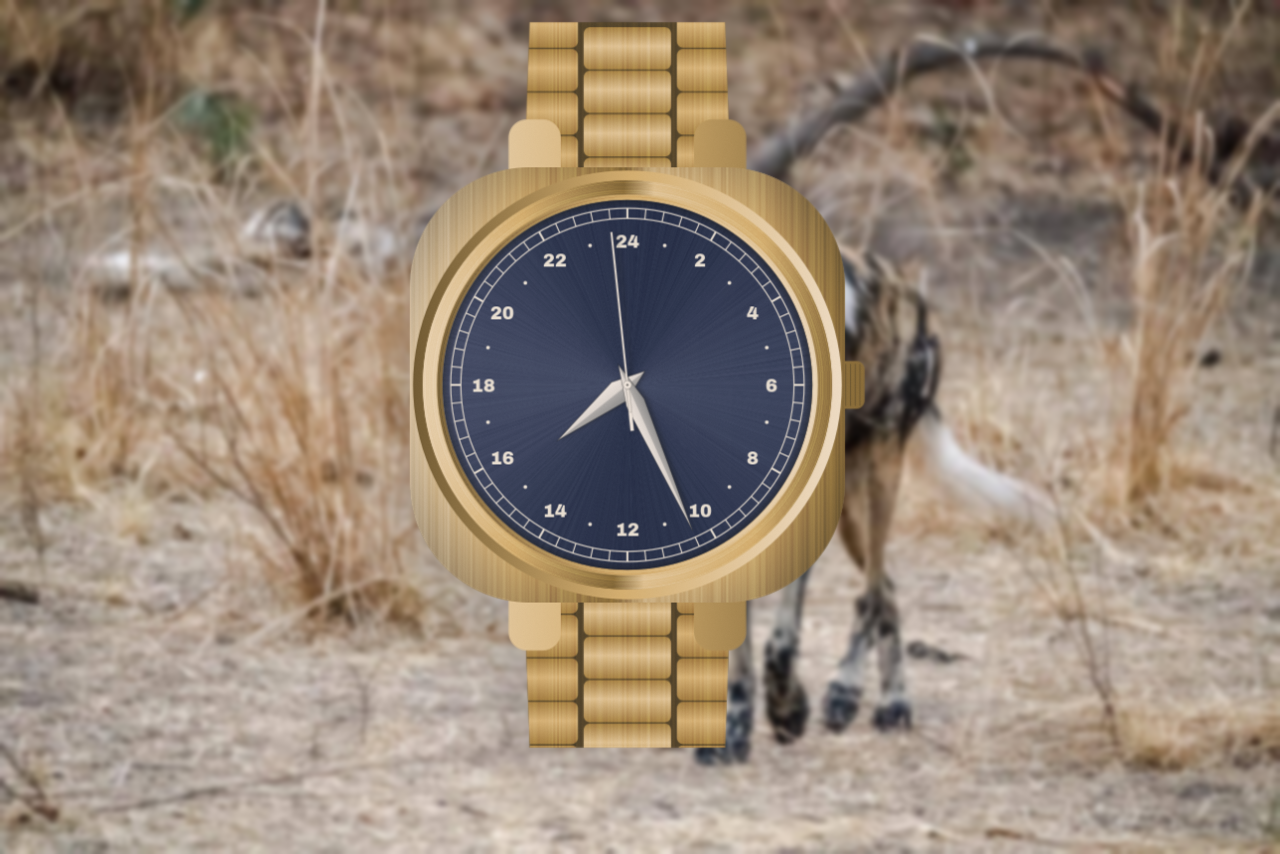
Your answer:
{"hour": 15, "minute": 25, "second": 59}
